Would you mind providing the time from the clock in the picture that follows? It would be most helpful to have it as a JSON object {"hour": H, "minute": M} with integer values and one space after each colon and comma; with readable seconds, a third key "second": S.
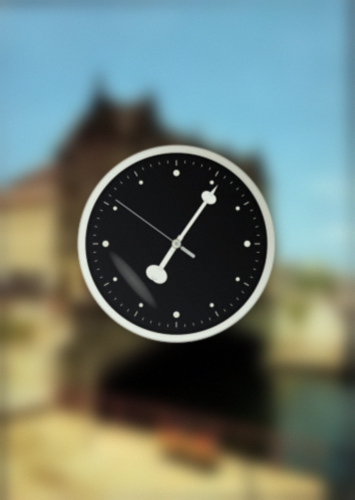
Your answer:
{"hour": 7, "minute": 5, "second": 51}
